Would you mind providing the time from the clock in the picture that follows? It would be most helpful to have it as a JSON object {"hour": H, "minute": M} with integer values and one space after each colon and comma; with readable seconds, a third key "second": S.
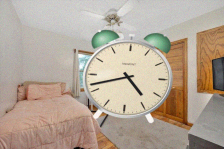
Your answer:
{"hour": 4, "minute": 42}
